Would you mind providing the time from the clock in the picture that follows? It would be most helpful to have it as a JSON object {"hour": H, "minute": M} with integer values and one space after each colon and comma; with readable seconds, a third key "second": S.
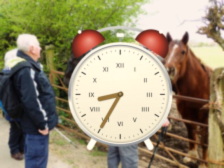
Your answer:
{"hour": 8, "minute": 35}
